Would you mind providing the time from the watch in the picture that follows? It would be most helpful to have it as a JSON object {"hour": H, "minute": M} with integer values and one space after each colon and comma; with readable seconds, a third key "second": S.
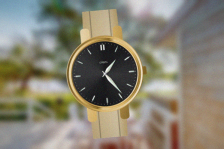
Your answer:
{"hour": 1, "minute": 24}
